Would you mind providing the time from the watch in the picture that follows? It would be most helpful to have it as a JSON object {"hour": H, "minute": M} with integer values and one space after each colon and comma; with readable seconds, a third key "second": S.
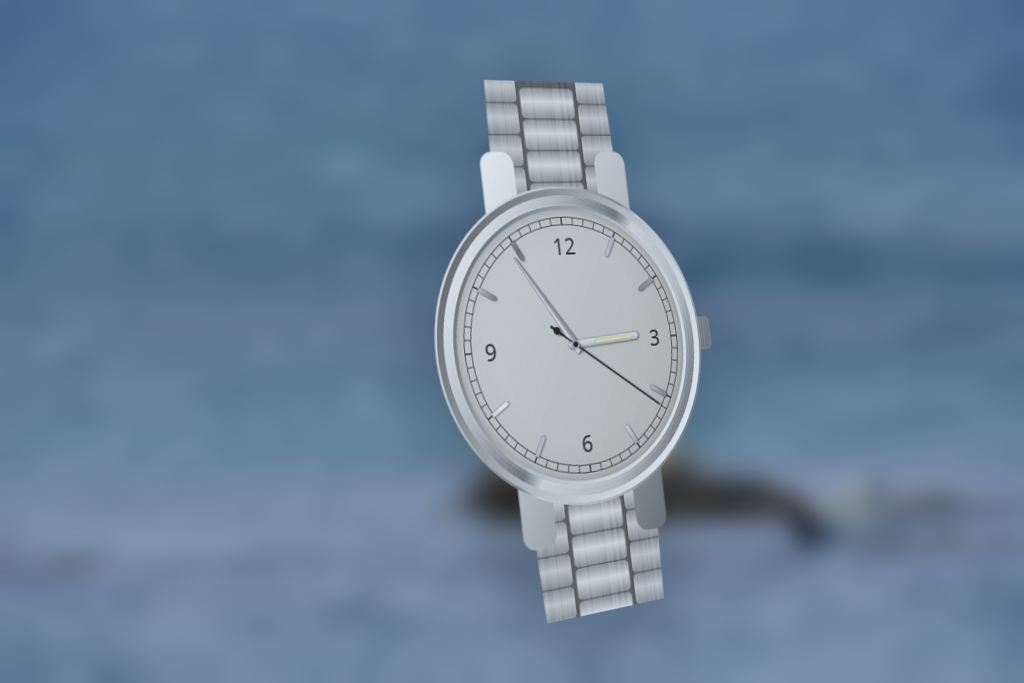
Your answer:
{"hour": 2, "minute": 54, "second": 21}
